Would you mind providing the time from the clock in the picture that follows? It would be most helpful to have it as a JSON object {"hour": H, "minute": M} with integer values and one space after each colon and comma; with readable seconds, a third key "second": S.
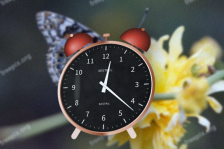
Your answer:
{"hour": 12, "minute": 22}
